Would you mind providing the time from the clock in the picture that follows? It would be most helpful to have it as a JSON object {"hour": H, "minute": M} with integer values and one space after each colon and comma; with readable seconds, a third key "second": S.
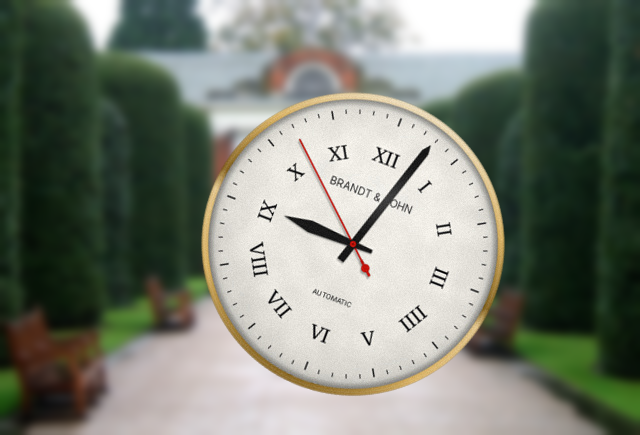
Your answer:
{"hour": 9, "minute": 2, "second": 52}
